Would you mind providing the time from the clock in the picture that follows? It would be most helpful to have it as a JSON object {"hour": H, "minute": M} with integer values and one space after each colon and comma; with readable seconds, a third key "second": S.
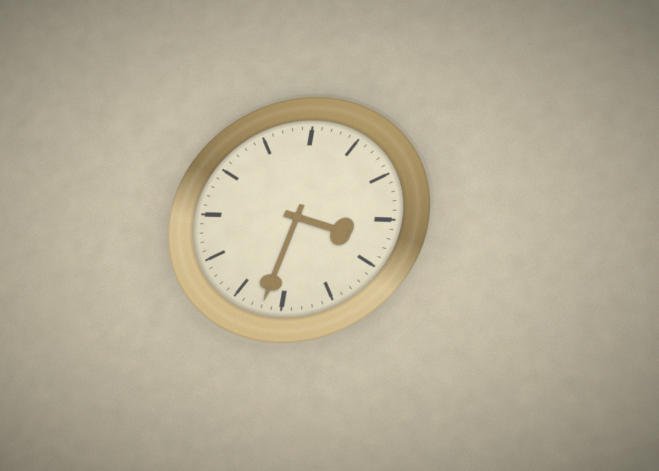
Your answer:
{"hour": 3, "minute": 32}
